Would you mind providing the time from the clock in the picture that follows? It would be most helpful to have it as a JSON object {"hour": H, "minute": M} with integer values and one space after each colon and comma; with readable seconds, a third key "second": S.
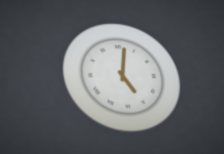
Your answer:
{"hour": 5, "minute": 2}
